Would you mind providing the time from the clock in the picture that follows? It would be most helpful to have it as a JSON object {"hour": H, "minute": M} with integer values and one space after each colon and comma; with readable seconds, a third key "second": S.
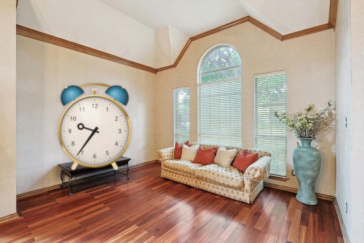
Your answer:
{"hour": 9, "minute": 36}
